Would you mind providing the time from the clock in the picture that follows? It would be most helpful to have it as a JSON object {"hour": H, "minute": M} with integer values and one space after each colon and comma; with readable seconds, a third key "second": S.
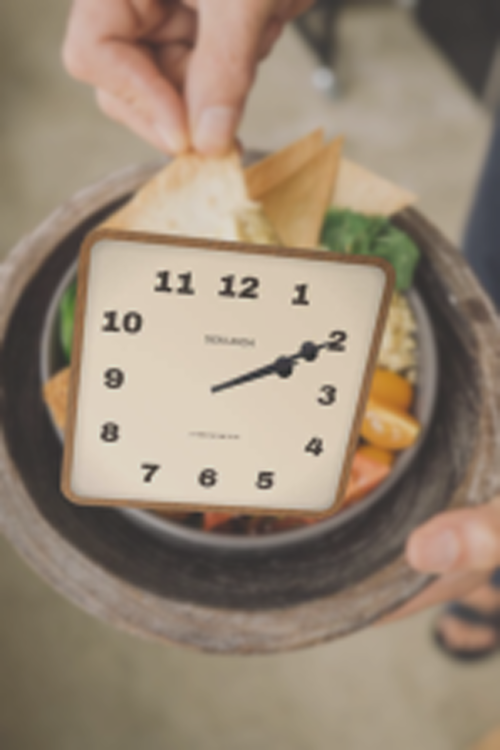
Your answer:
{"hour": 2, "minute": 10}
